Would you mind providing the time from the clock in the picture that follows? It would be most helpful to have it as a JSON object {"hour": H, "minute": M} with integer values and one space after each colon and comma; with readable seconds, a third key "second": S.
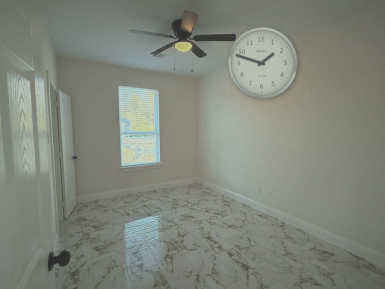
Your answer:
{"hour": 1, "minute": 48}
